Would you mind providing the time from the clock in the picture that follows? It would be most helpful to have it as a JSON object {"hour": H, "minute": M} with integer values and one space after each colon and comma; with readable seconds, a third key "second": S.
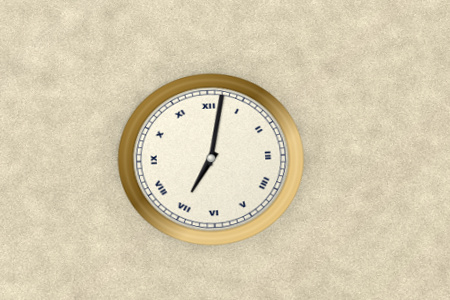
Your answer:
{"hour": 7, "minute": 2}
